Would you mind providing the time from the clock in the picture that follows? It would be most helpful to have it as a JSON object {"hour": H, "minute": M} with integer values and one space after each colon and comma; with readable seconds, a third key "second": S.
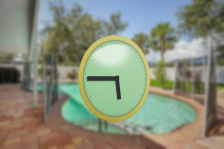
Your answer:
{"hour": 5, "minute": 45}
